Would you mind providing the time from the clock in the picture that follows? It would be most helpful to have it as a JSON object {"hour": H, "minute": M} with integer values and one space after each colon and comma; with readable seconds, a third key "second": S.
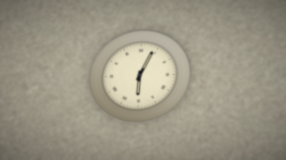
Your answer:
{"hour": 6, "minute": 4}
